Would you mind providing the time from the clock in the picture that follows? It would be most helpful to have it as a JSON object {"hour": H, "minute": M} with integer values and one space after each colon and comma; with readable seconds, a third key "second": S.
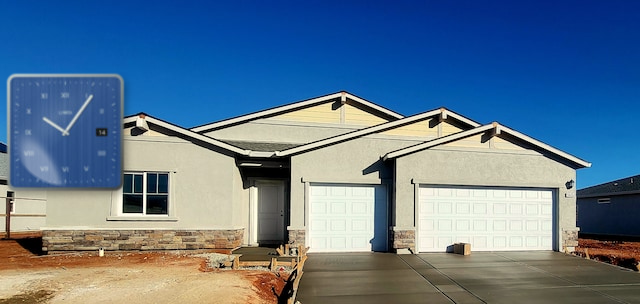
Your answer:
{"hour": 10, "minute": 6}
